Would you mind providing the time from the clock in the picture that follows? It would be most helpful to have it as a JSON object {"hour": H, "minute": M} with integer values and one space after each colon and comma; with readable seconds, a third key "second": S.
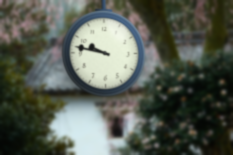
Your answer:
{"hour": 9, "minute": 47}
